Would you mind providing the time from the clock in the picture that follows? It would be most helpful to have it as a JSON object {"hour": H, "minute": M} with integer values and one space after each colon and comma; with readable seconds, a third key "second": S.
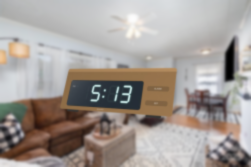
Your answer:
{"hour": 5, "minute": 13}
